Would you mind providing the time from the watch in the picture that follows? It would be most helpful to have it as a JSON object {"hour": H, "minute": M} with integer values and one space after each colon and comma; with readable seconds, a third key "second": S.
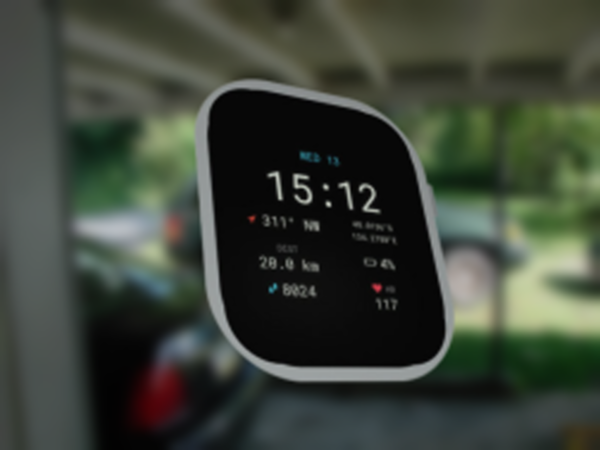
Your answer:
{"hour": 15, "minute": 12}
